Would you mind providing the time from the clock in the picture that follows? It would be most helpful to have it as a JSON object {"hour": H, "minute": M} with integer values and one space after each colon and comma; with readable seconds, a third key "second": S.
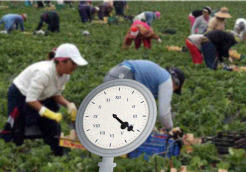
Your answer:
{"hour": 4, "minute": 21}
